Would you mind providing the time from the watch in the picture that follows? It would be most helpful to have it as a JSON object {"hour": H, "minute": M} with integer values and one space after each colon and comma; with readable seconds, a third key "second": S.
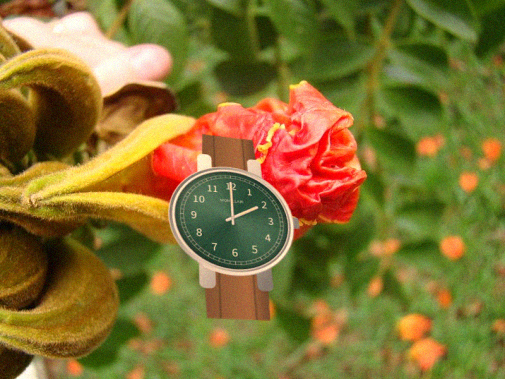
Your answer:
{"hour": 2, "minute": 0}
